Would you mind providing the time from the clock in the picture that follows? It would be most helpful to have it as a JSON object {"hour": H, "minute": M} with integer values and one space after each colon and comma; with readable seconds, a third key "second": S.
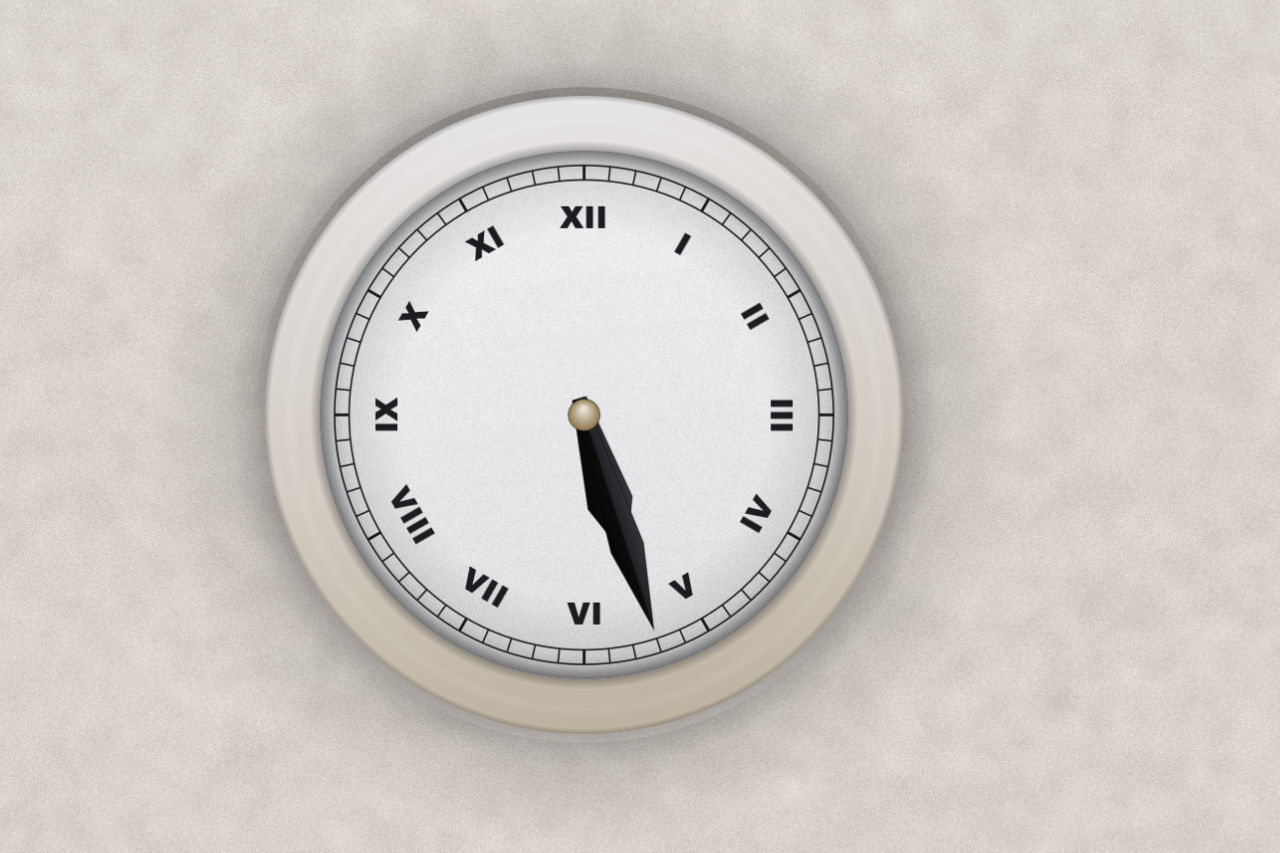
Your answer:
{"hour": 5, "minute": 27}
